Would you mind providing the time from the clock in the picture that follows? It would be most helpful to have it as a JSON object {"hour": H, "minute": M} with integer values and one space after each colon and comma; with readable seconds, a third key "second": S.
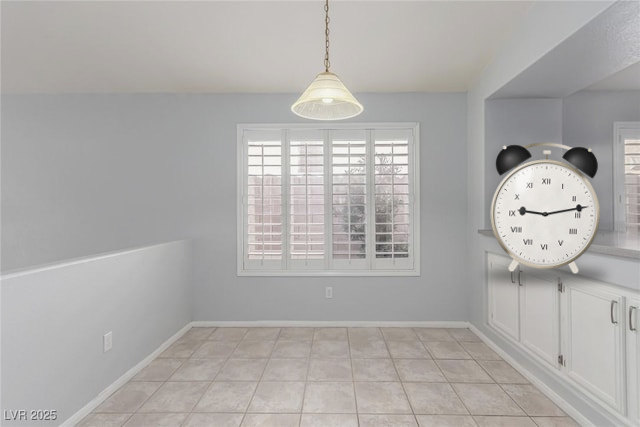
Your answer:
{"hour": 9, "minute": 13}
